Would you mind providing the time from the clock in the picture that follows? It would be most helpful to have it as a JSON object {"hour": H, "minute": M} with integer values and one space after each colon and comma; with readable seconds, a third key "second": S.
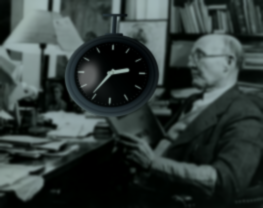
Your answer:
{"hour": 2, "minute": 36}
